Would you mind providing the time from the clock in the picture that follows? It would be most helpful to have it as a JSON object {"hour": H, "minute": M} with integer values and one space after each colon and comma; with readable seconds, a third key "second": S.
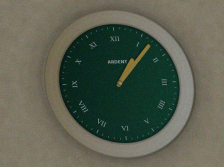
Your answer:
{"hour": 1, "minute": 7}
